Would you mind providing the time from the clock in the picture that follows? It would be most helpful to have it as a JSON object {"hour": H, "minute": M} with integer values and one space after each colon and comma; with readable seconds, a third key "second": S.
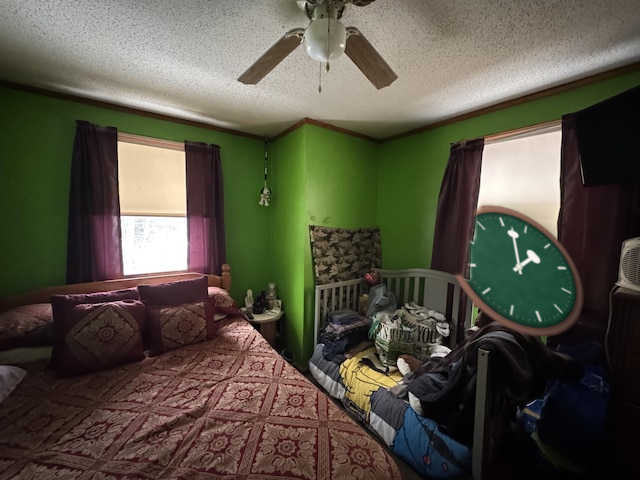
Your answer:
{"hour": 2, "minute": 2}
